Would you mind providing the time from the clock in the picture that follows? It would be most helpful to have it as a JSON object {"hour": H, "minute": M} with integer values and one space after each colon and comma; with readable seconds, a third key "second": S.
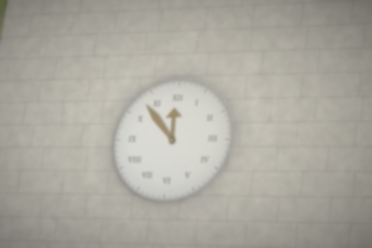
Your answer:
{"hour": 11, "minute": 53}
